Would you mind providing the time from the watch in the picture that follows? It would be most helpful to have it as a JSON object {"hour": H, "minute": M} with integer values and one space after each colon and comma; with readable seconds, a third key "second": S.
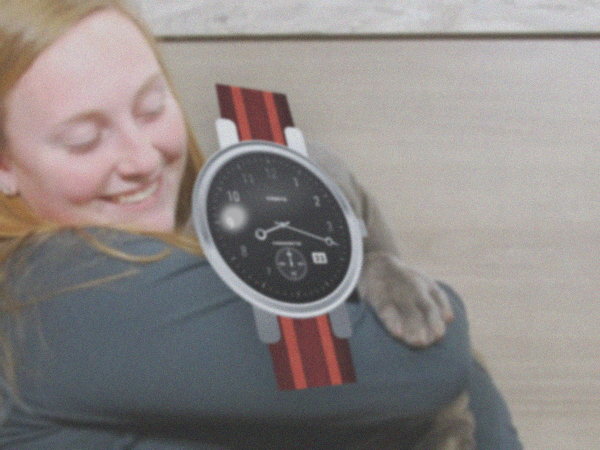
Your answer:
{"hour": 8, "minute": 18}
